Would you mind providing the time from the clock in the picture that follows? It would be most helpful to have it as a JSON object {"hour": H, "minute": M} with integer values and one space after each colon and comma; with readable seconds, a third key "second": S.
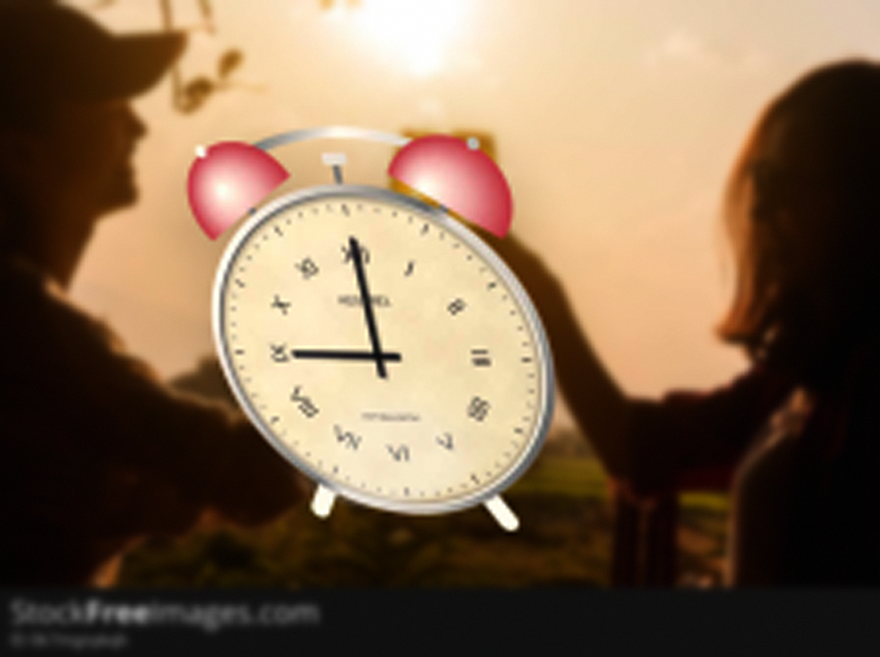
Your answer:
{"hour": 9, "minute": 0}
